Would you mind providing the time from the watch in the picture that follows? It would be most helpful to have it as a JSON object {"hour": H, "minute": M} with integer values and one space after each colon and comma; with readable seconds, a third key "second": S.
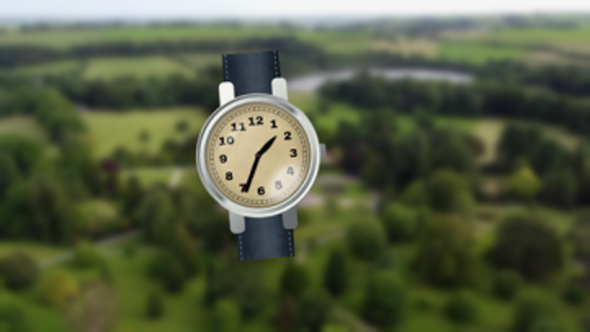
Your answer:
{"hour": 1, "minute": 34}
